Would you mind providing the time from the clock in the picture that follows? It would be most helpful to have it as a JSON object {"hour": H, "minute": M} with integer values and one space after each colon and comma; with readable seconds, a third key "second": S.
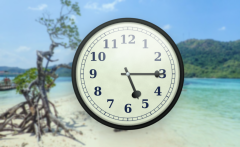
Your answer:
{"hour": 5, "minute": 15}
